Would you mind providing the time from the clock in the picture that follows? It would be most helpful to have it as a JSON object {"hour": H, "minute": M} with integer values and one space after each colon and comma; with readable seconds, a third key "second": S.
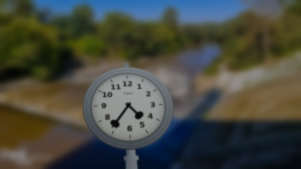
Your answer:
{"hour": 4, "minute": 36}
